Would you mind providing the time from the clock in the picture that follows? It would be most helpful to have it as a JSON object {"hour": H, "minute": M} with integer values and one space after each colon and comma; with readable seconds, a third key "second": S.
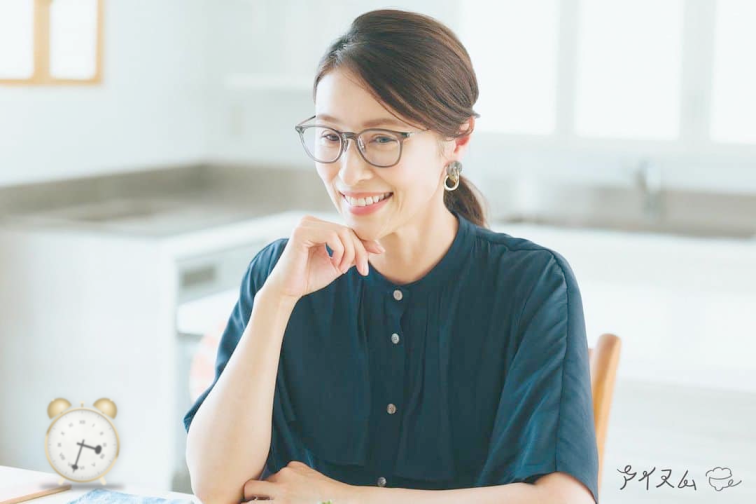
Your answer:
{"hour": 3, "minute": 33}
